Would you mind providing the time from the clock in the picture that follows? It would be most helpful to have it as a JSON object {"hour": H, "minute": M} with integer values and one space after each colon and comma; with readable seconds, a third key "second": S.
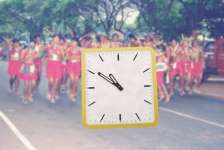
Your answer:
{"hour": 10, "minute": 51}
